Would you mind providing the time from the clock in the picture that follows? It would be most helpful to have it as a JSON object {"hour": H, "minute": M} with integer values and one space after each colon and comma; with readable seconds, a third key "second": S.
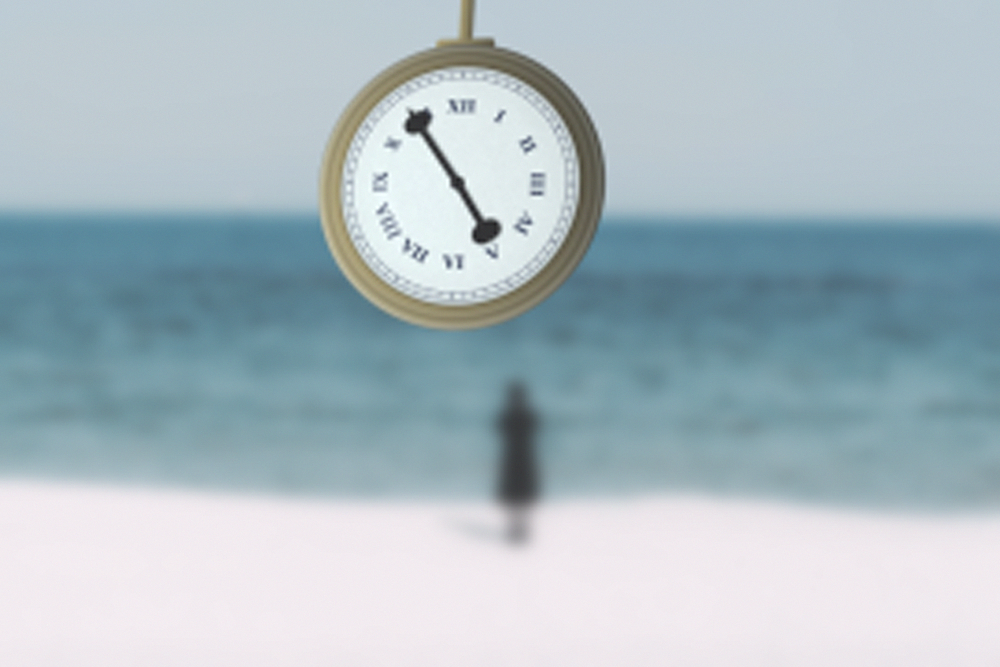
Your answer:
{"hour": 4, "minute": 54}
